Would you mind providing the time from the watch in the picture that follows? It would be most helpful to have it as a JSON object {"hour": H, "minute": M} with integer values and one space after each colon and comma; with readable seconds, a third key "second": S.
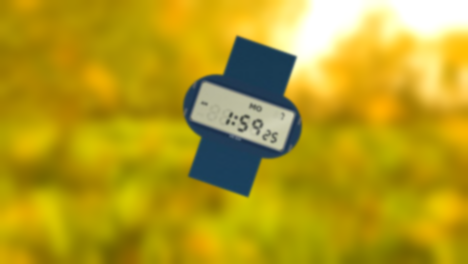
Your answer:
{"hour": 1, "minute": 59}
